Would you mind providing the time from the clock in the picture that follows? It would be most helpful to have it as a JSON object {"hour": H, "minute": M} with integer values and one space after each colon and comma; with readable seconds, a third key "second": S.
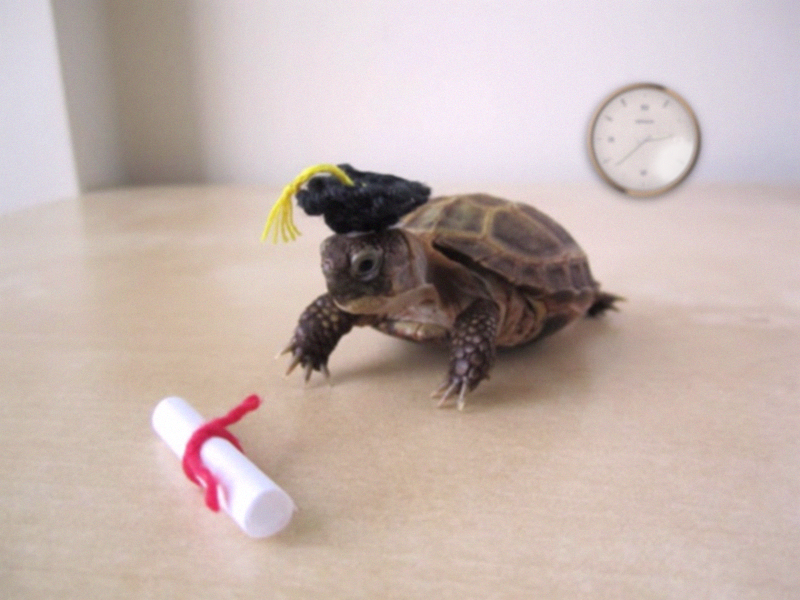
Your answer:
{"hour": 2, "minute": 38}
